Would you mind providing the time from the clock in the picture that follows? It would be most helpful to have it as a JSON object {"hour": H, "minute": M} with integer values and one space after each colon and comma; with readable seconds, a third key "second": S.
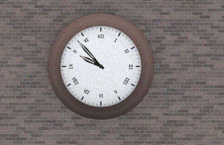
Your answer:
{"hour": 9, "minute": 53}
